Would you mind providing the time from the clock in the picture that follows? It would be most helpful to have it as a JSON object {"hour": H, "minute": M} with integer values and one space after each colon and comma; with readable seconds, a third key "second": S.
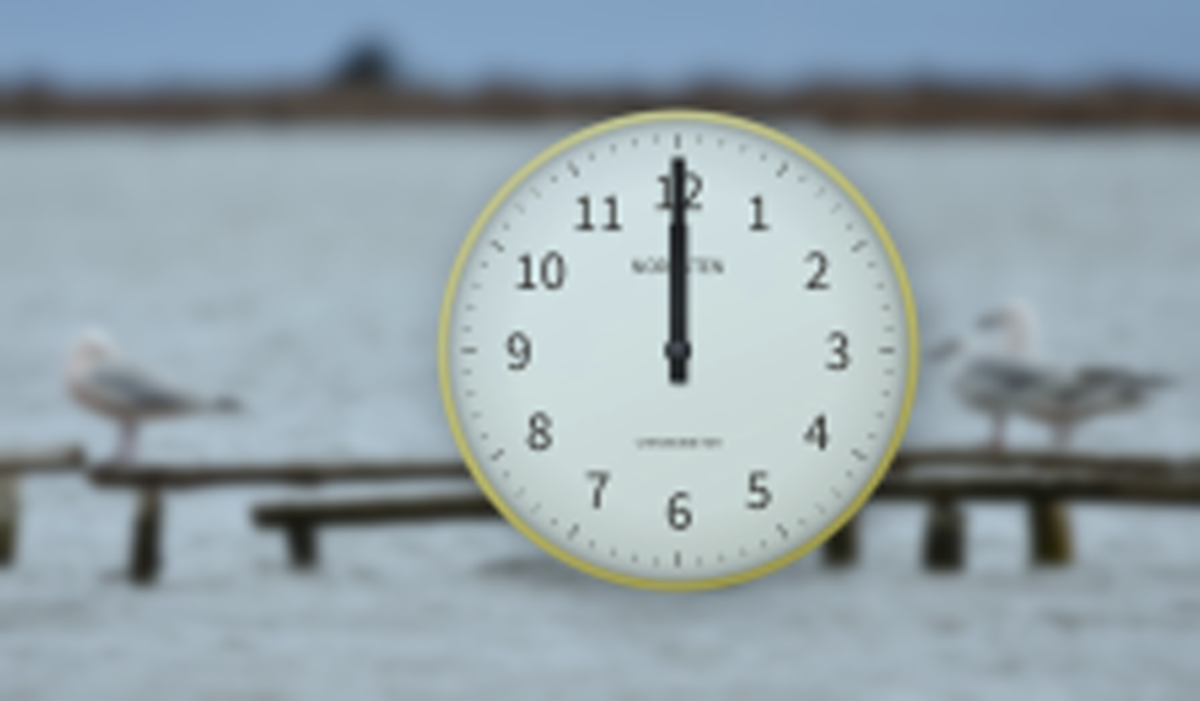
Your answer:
{"hour": 12, "minute": 0}
